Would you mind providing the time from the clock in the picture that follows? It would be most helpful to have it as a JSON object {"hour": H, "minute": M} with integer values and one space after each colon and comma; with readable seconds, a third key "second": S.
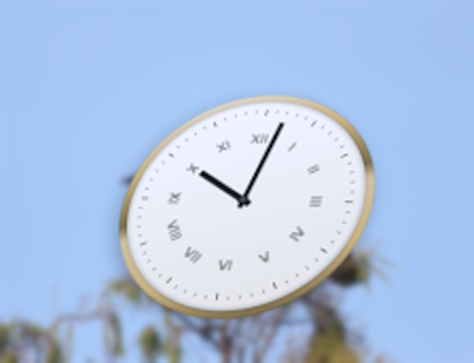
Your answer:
{"hour": 10, "minute": 2}
